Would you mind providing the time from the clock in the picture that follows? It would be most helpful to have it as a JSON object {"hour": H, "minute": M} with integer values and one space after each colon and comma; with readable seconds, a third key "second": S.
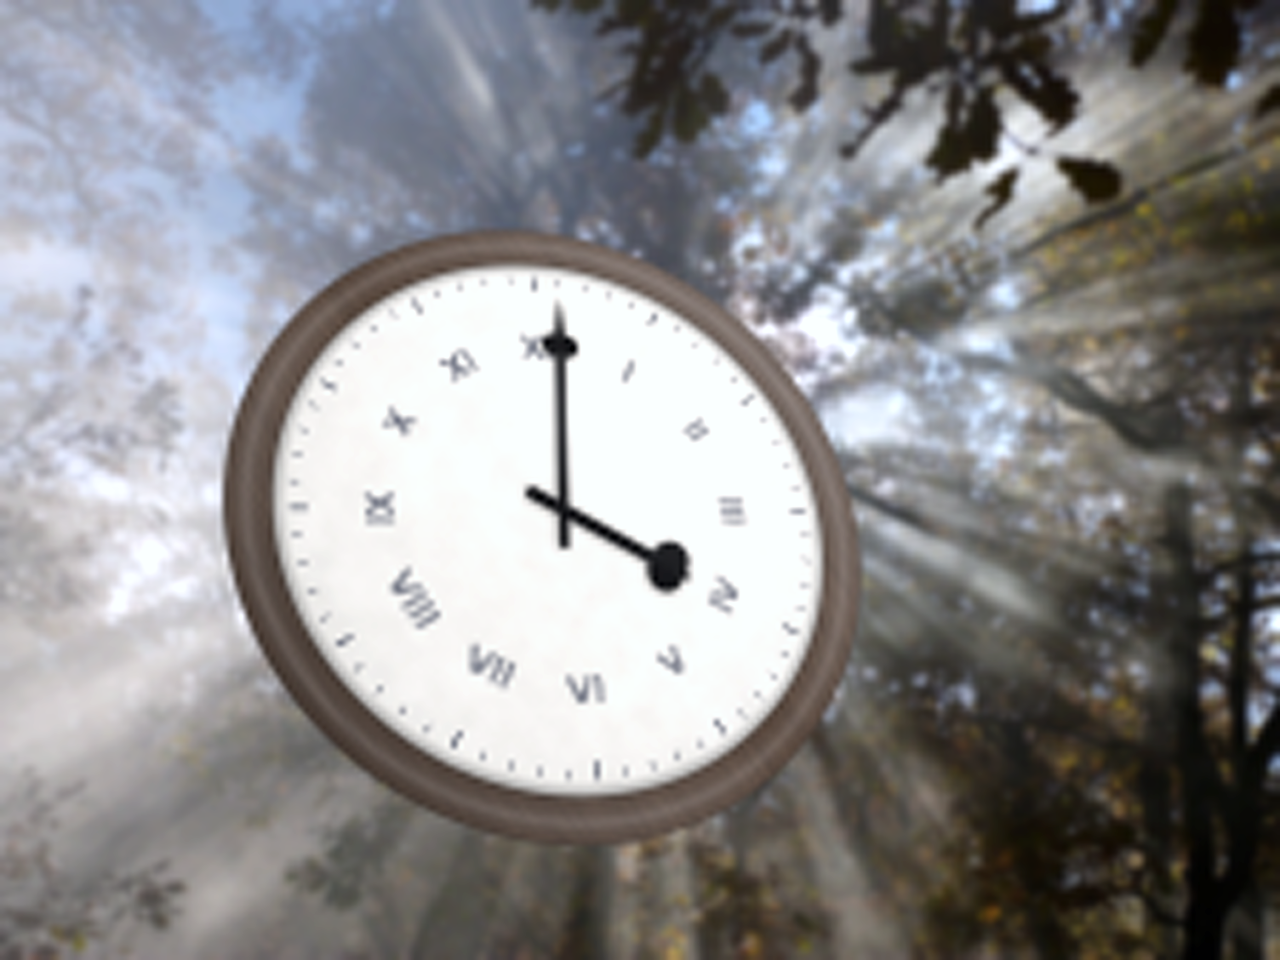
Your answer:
{"hour": 4, "minute": 1}
